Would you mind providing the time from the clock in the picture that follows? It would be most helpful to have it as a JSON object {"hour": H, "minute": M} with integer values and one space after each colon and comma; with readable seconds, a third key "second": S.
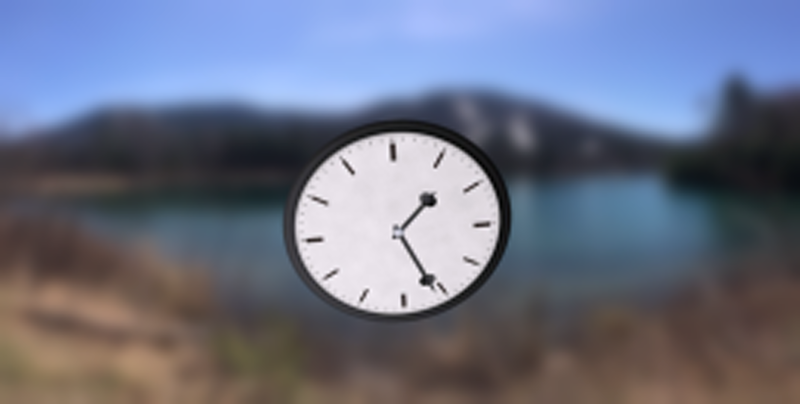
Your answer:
{"hour": 1, "minute": 26}
